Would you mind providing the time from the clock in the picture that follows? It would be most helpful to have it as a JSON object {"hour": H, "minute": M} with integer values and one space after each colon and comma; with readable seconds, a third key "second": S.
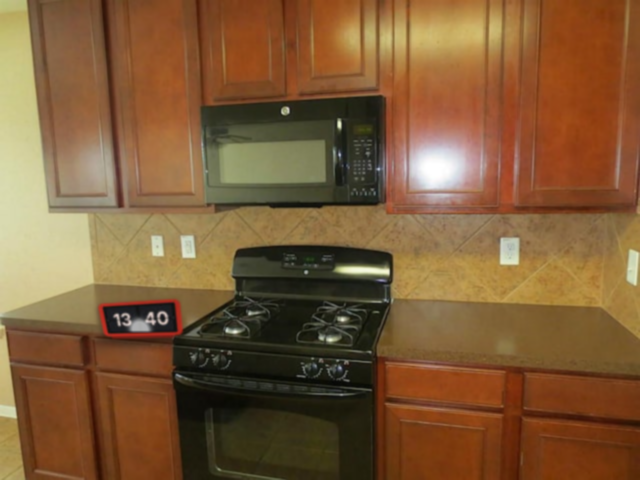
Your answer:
{"hour": 13, "minute": 40}
